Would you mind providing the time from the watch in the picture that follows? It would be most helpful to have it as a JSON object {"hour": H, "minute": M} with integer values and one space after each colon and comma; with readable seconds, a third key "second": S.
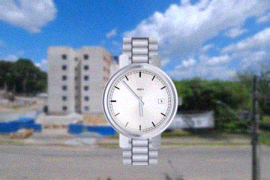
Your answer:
{"hour": 5, "minute": 53}
